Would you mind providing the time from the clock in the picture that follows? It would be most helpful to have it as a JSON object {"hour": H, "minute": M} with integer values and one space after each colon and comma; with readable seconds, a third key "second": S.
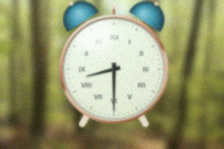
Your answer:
{"hour": 8, "minute": 30}
